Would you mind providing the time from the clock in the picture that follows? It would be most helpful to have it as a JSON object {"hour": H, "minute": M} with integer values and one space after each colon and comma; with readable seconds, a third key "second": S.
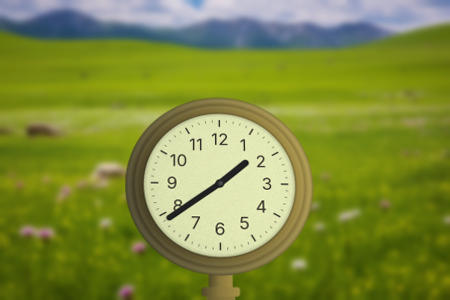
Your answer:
{"hour": 1, "minute": 39}
